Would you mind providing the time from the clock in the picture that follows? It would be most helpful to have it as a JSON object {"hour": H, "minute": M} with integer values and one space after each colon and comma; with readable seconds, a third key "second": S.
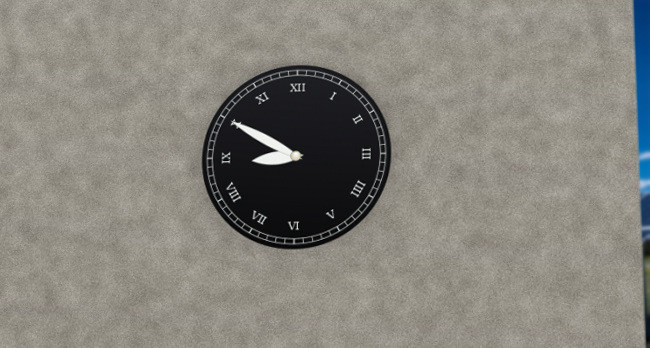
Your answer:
{"hour": 8, "minute": 50}
